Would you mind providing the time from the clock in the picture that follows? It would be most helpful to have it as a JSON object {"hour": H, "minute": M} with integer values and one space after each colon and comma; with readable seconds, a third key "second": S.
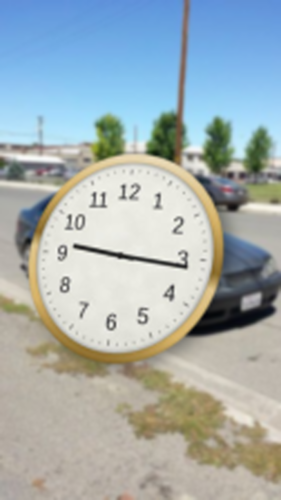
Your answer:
{"hour": 9, "minute": 16}
